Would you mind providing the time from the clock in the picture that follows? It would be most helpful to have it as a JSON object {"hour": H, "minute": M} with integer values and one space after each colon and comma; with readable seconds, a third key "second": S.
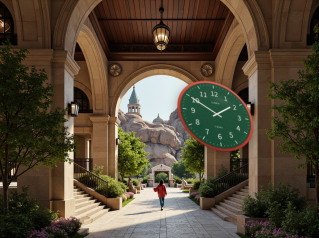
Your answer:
{"hour": 1, "minute": 50}
